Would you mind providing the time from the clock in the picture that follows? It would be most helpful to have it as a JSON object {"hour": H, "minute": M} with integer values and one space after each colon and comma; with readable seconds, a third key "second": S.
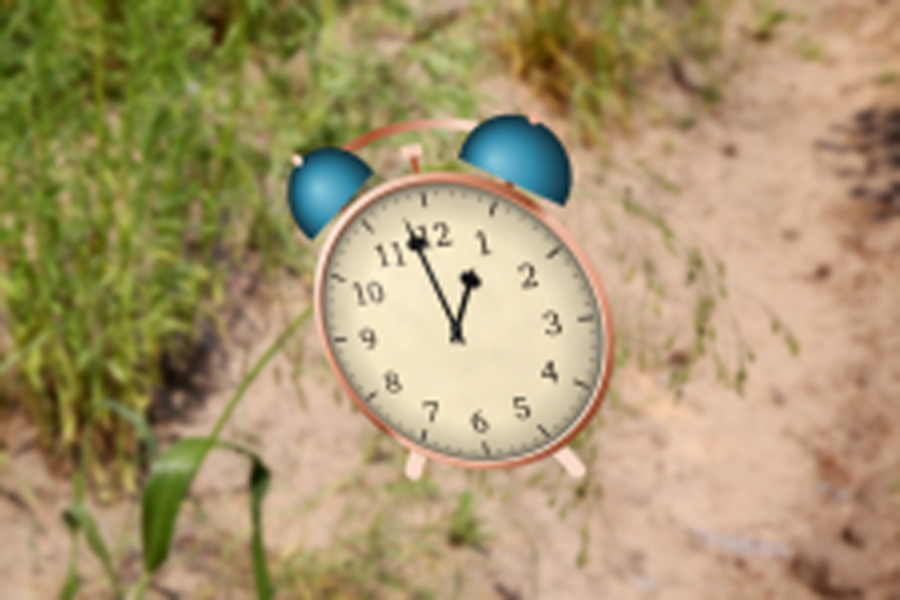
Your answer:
{"hour": 12, "minute": 58}
